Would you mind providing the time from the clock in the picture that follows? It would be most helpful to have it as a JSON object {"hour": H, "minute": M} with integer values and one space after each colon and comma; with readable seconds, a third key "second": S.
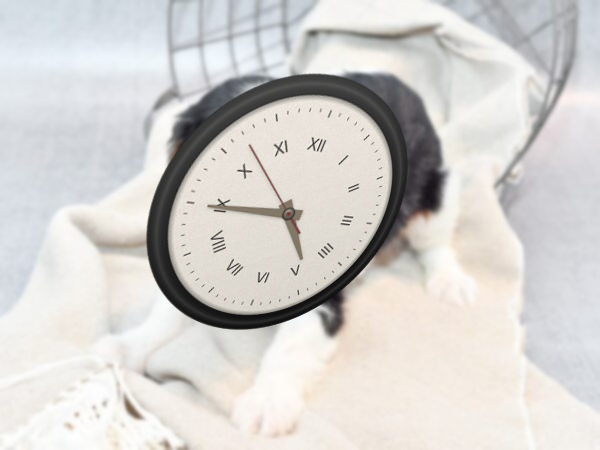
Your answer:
{"hour": 4, "minute": 44, "second": 52}
